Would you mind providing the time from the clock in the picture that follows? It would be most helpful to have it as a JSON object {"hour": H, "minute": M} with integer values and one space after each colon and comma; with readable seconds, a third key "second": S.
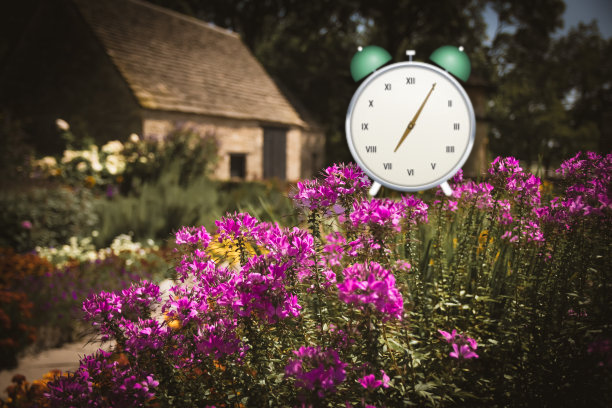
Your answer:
{"hour": 7, "minute": 5}
